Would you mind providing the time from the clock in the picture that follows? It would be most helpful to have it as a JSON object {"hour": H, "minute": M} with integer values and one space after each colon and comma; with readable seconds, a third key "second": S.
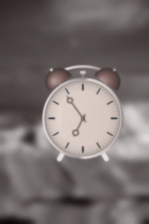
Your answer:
{"hour": 6, "minute": 54}
